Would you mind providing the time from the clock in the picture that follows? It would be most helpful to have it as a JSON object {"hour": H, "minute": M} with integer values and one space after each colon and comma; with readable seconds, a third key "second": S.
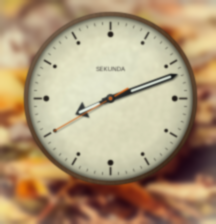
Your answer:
{"hour": 8, "minute": 11, "second": 40}
